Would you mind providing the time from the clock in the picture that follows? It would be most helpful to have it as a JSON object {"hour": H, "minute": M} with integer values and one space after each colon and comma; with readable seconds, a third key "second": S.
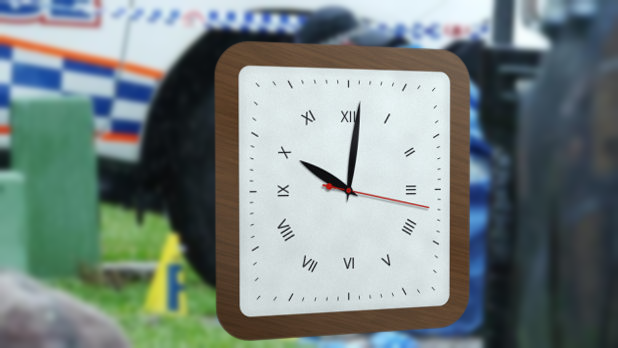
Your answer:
{"hour": 10, "minute": 1, "second": 17}
